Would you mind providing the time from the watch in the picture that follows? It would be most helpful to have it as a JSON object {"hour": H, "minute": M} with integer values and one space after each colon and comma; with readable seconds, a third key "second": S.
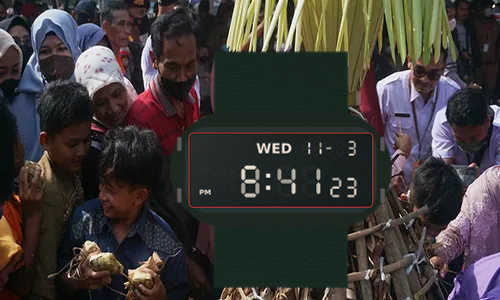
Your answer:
{"hour": 8, "minute": 41, "second": 23}
